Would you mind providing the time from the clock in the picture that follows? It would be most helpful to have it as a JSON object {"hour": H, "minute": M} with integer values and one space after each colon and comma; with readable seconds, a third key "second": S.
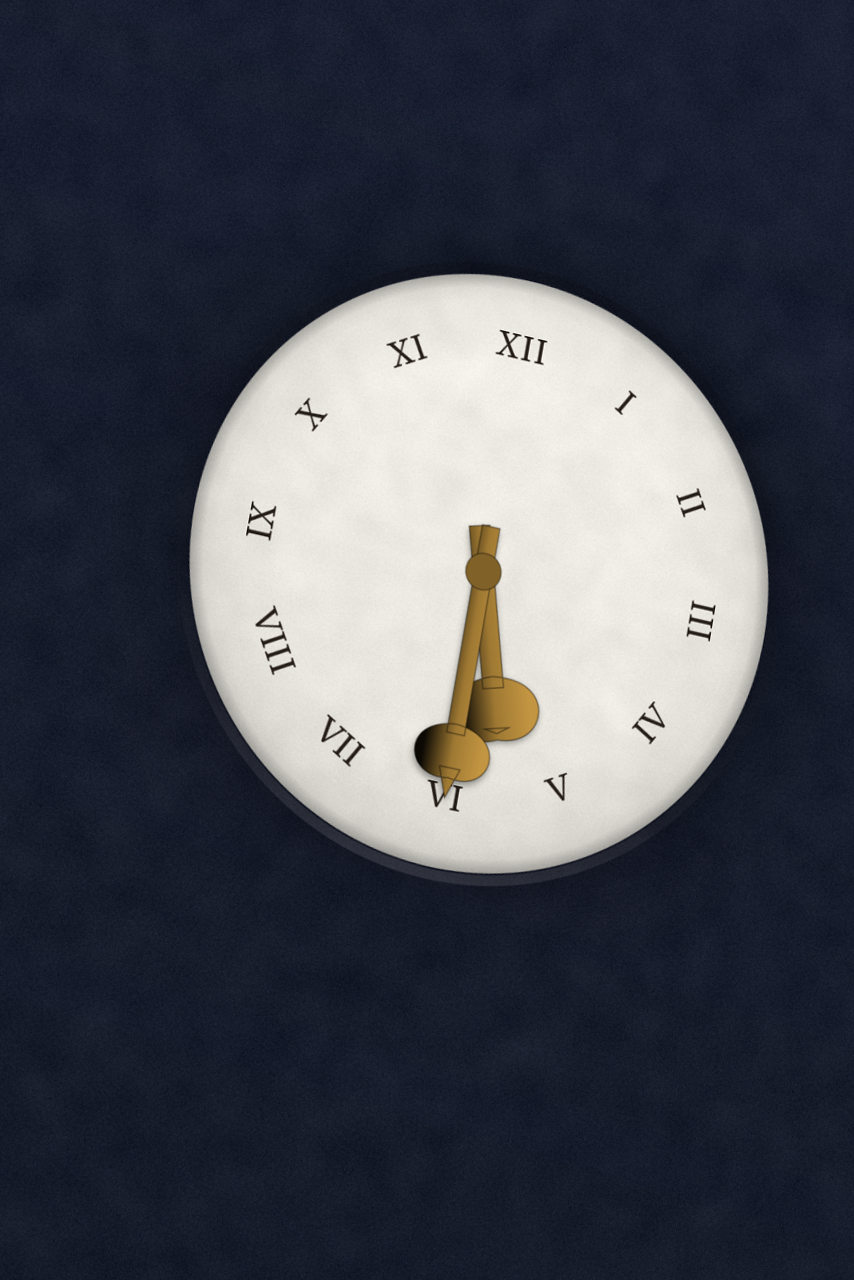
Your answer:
{"hour": 5, "minute": 30}
